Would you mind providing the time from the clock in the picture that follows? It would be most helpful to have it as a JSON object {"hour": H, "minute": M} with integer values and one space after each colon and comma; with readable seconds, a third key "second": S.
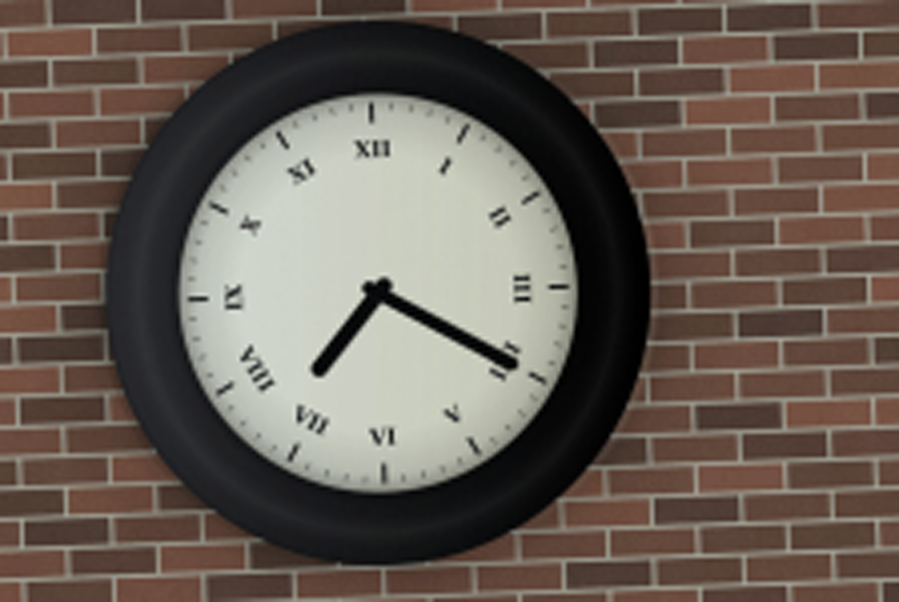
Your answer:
{"hour": 7, "minute": 20}
